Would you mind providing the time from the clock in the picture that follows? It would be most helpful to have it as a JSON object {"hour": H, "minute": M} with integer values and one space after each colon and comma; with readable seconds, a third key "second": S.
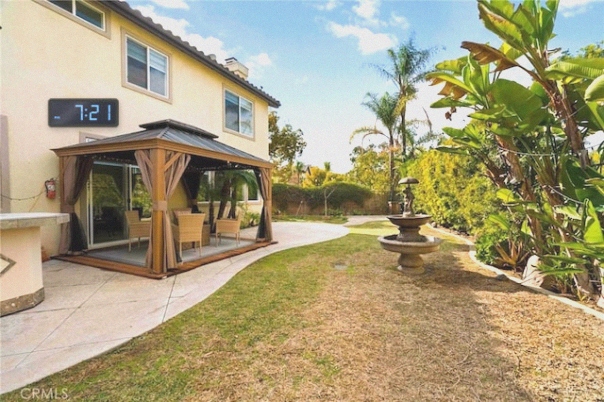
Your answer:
{"hour": 7, "minute": 21}
